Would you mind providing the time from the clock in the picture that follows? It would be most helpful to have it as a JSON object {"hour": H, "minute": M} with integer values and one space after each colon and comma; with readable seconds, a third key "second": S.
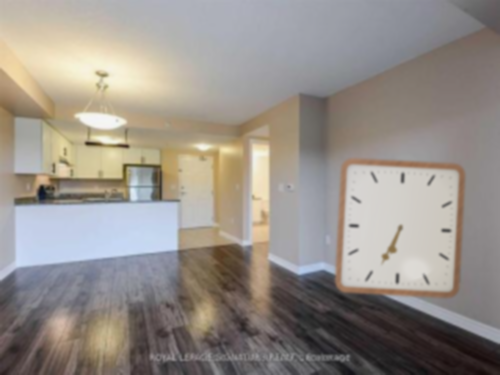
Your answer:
{"hour": 6, "minute": 34}
